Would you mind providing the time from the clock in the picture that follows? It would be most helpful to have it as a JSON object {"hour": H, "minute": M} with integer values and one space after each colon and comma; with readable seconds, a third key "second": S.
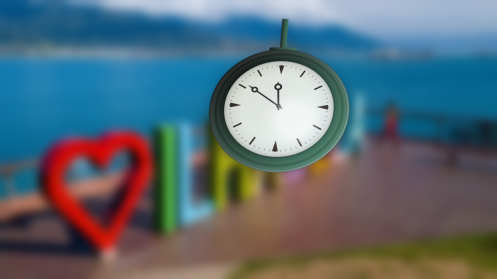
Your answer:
{"hour": 11, "minute": 51}
